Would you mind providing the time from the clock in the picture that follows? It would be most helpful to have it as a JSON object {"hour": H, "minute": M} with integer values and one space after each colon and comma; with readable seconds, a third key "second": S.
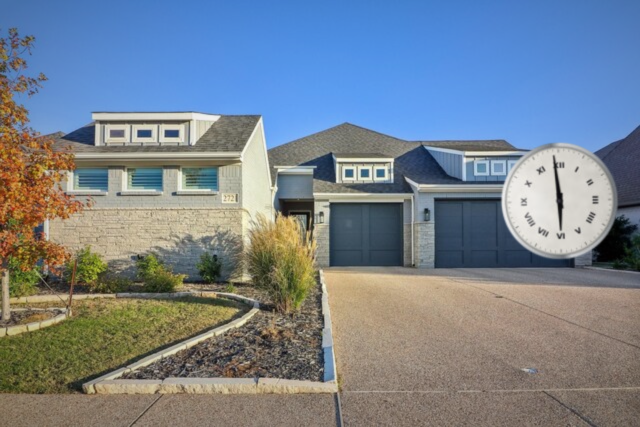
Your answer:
{"hour": 5, "minute": 59}
